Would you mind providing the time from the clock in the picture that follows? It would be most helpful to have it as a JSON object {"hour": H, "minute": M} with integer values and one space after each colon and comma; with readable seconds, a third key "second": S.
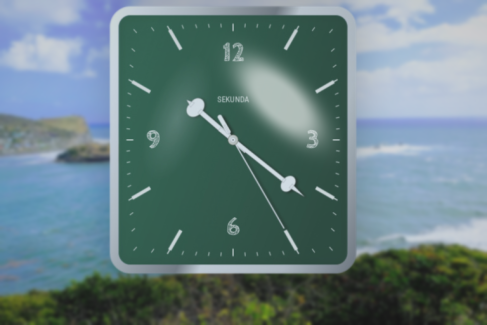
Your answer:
{"hour": 10, "minute": 21, "second": 25}
